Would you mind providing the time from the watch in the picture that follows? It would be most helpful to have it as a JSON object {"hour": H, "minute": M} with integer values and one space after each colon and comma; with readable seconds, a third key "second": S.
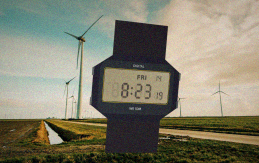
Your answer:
{"hour": 8, "minute": 23, "second": 19}
